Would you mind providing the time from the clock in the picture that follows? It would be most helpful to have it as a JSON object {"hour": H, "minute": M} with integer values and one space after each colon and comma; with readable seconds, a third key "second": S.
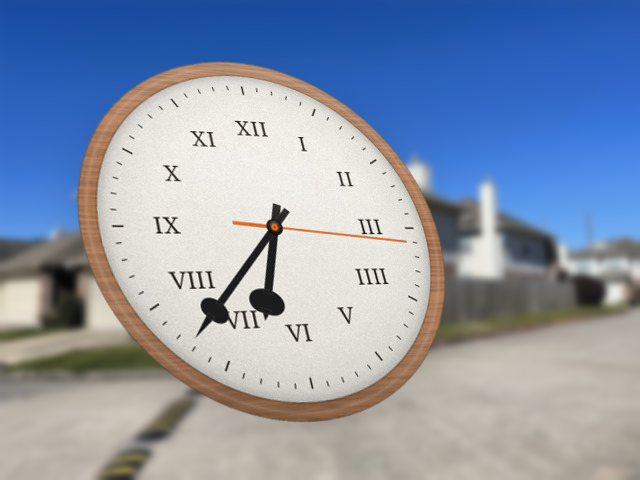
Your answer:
{"hour": 6, "minute": 37, "second": 16}
